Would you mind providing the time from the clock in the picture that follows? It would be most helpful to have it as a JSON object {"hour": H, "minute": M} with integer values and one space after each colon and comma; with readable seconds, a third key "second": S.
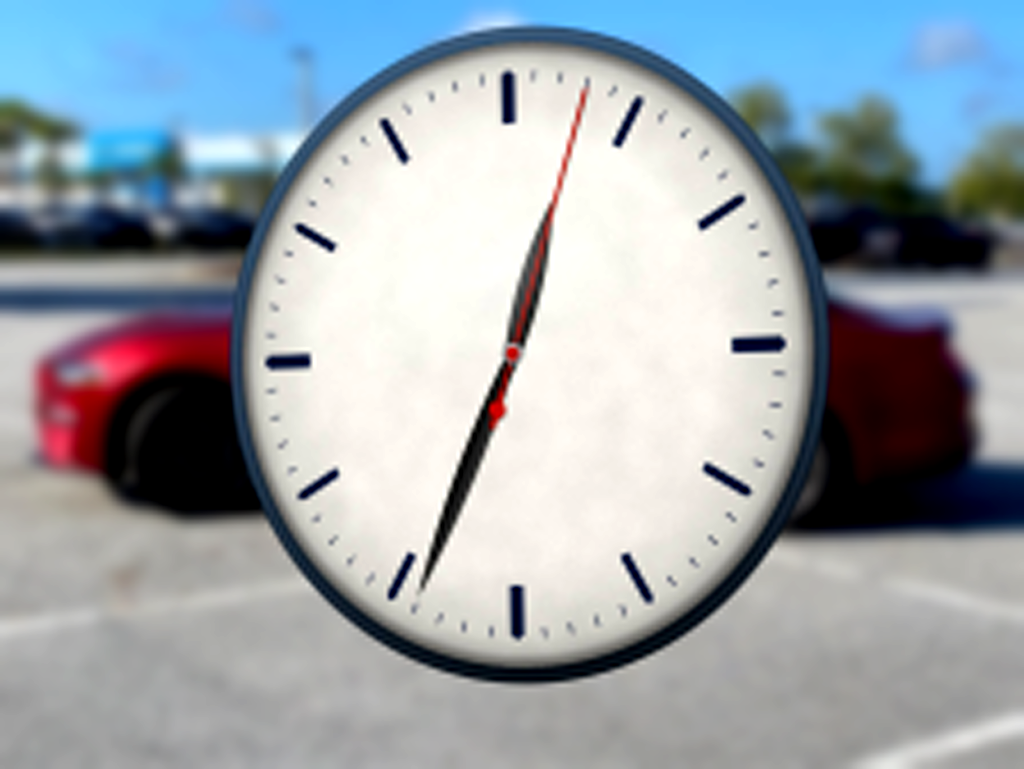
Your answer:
{"hour": 12, "minute": 34, "second": 3}
